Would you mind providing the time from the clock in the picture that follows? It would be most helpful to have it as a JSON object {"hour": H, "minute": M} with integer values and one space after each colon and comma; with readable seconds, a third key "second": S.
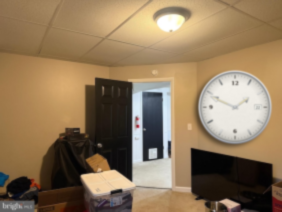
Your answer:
{"hour": 1, "minute": 49}
